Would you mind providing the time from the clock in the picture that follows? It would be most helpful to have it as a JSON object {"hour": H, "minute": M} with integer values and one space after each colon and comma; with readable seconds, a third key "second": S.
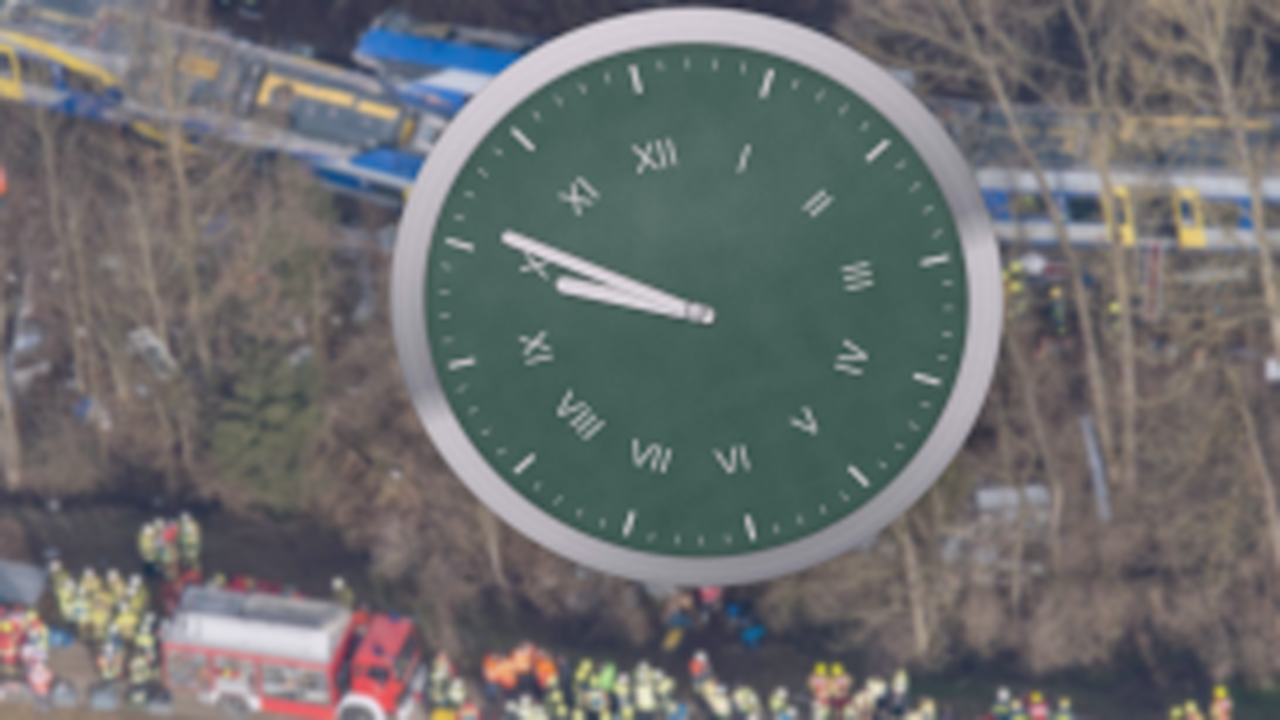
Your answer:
{"hour": 9, "minute": 51}
